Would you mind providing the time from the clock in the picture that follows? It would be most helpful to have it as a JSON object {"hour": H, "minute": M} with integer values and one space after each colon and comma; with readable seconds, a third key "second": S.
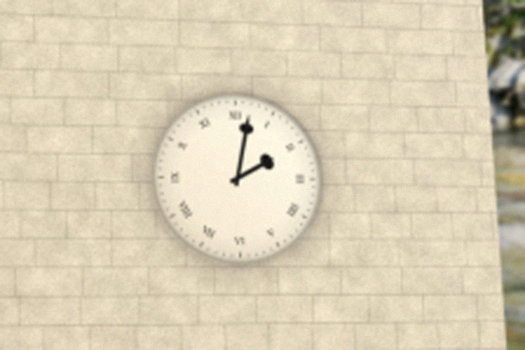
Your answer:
{"hour": 2, "minute": 2}
